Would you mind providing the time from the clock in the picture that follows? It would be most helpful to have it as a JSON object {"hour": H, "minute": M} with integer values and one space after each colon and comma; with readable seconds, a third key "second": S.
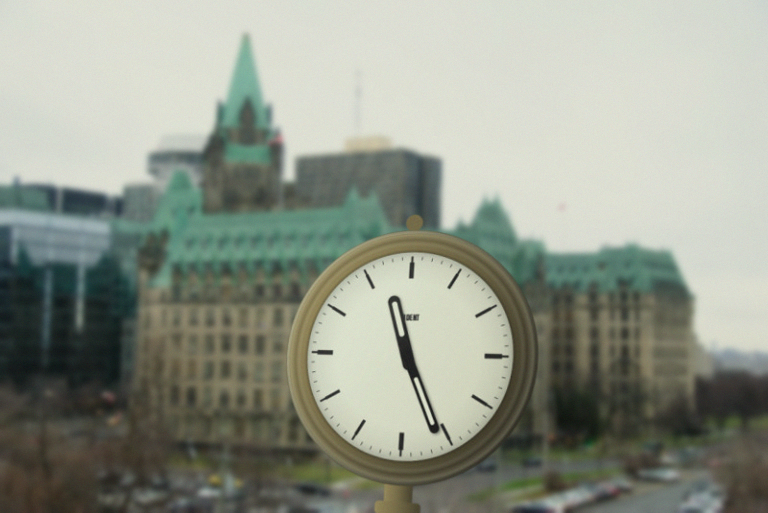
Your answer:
{"hour": 11, "minute": 26}
